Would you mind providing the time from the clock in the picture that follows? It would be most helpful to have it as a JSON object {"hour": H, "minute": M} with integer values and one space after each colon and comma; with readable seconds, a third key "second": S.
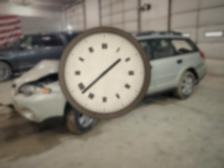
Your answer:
{"hour": 1, "minute": 38}
